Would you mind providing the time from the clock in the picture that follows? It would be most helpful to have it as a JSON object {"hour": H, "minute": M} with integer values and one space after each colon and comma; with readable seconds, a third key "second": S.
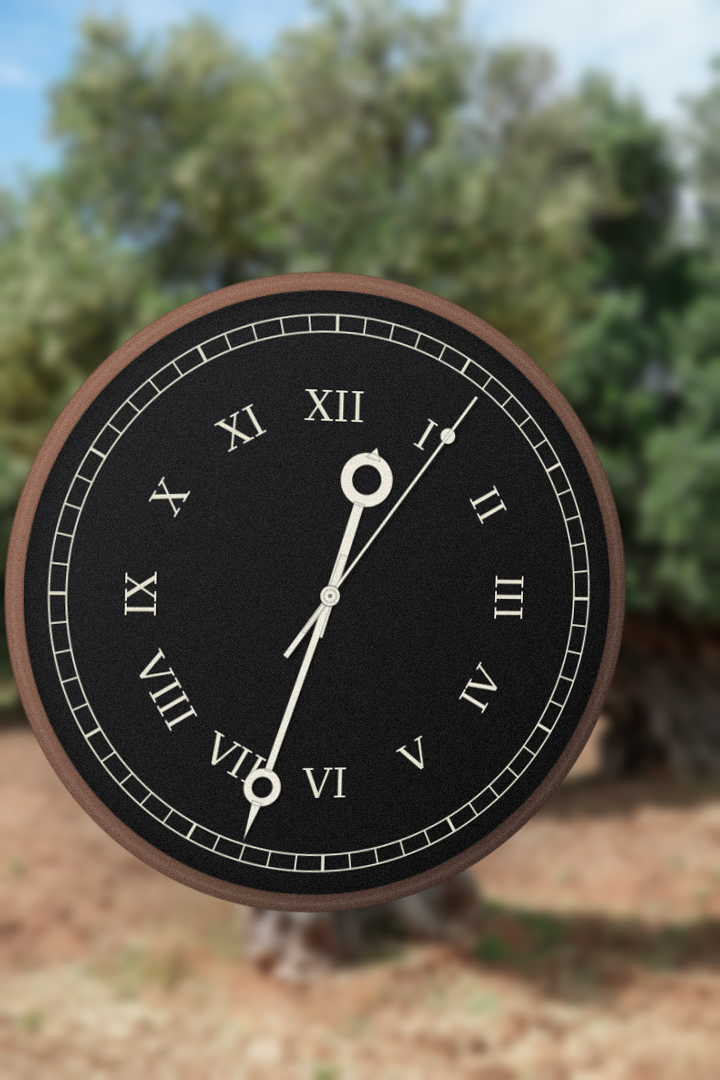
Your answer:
{"hour": 12, "minute": 33, "second": 6}
